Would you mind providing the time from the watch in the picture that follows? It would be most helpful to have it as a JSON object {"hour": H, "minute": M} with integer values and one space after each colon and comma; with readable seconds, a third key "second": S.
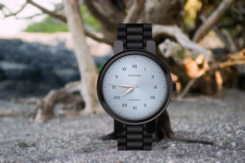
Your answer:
{"hour": 7, "minute": 46}
